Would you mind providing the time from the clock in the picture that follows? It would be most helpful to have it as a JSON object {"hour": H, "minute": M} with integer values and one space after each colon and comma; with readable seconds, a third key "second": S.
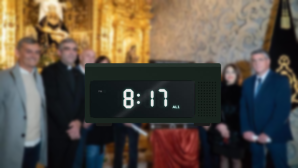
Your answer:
{"hour": 8, "minute": 17}
